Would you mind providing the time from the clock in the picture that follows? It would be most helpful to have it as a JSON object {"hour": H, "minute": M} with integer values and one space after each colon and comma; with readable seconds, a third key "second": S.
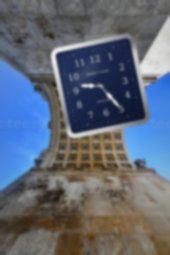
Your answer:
{"hour": 9, "minute": 25}
